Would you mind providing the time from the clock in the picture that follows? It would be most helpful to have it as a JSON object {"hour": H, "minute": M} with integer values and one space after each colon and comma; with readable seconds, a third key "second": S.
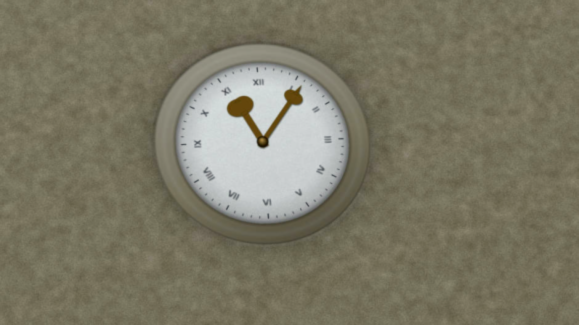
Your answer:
{"hour": 11, "minute": 6}
